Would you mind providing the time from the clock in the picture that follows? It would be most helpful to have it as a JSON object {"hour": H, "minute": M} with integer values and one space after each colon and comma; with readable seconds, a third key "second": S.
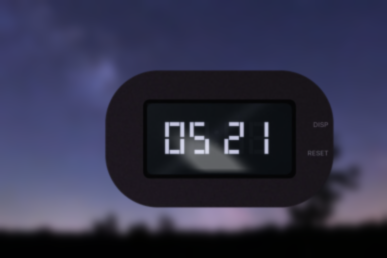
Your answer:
{"hour": 5, "minute": 21}
